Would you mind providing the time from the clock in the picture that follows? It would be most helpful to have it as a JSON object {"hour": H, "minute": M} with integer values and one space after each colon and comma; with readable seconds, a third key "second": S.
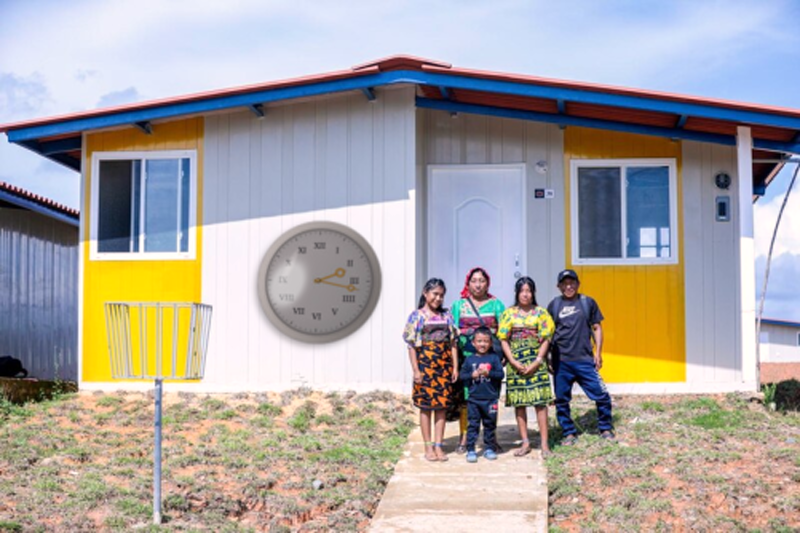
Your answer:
{"hour": 2, "minute": 17}
